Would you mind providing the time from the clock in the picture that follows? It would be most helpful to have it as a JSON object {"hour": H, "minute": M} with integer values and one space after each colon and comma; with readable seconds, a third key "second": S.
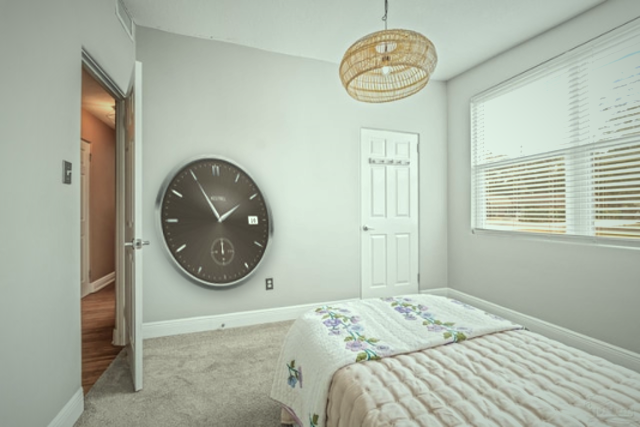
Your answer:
{"hour": 1, "minute": 55}
